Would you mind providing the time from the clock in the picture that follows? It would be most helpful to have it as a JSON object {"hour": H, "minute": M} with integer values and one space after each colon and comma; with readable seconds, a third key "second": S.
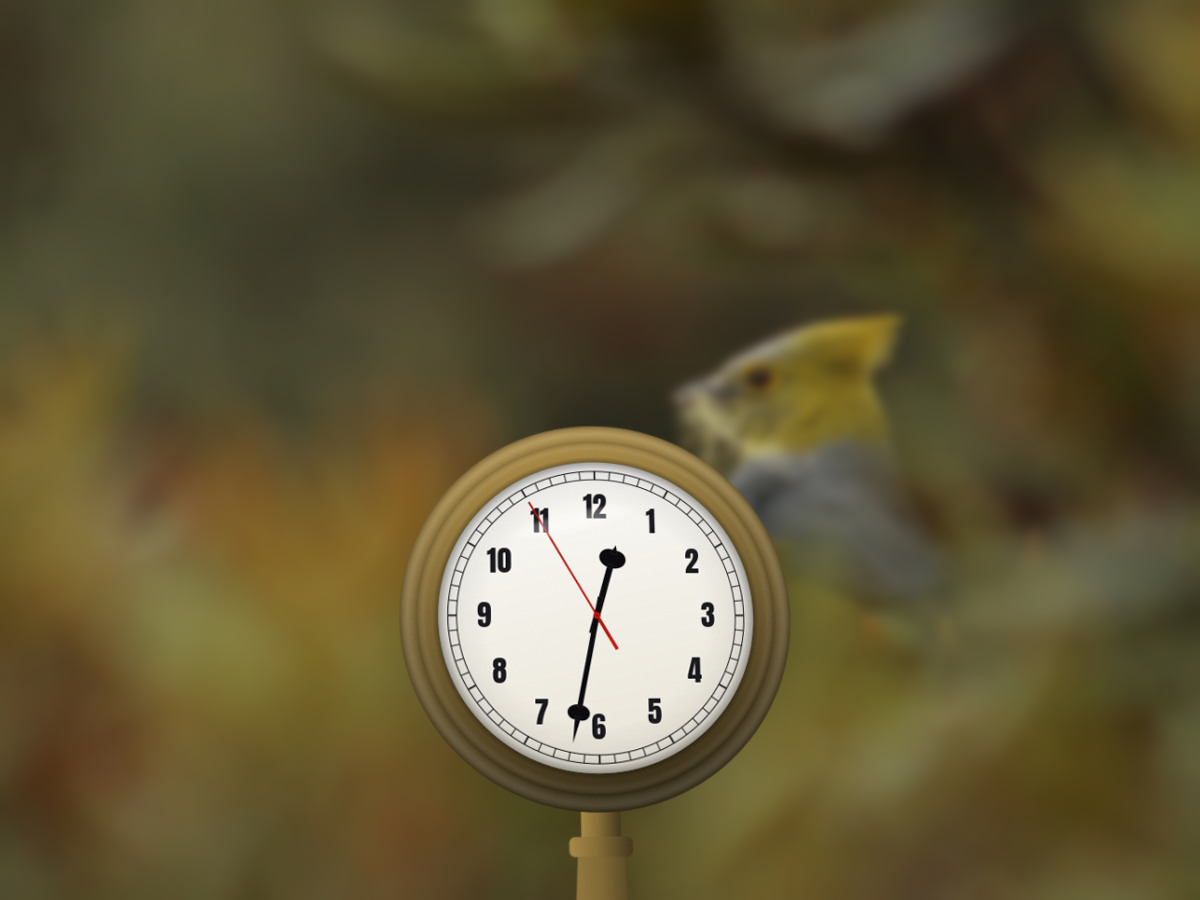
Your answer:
{"hour": 12, "minute": 31, "second": 55}
